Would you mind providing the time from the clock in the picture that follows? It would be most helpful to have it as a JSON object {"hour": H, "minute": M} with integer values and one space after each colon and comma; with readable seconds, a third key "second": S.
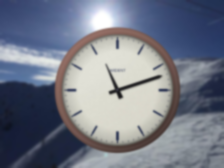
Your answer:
{"hour": 11, "minute": 12}
